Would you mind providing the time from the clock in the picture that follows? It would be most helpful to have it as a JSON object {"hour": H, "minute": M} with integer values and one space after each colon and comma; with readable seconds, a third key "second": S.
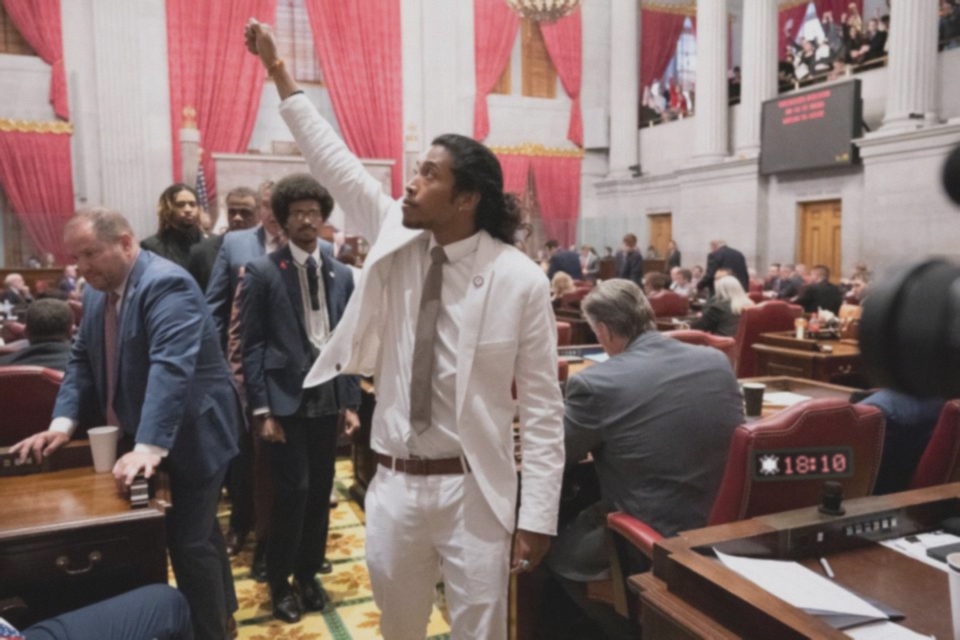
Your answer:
{"hour": 18, "minute": 10}
